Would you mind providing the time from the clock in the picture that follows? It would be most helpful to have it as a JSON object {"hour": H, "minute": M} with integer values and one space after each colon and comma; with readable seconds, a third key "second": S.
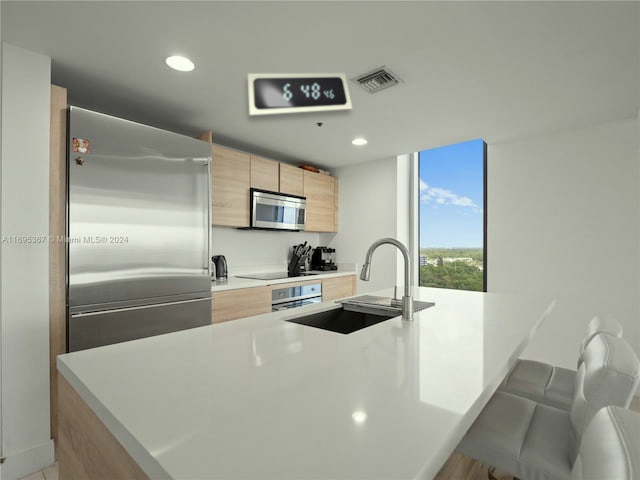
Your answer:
{"hour": 6, "minute": 48}
